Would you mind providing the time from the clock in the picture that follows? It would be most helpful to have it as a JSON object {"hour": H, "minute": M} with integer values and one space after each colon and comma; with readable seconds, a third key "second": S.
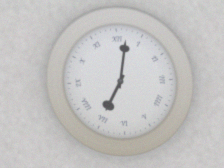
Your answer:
{"hour": 7, "minute": 2}
